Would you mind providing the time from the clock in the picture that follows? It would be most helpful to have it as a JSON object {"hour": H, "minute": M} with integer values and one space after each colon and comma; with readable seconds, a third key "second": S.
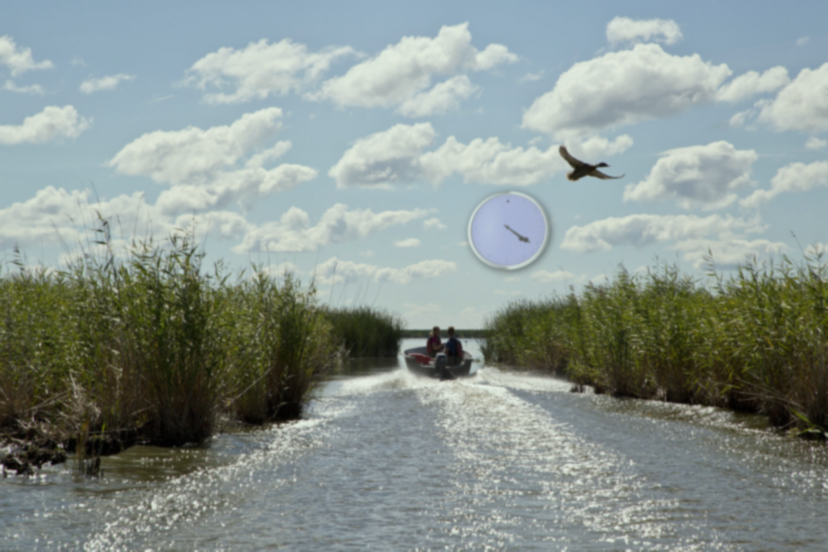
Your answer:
{"hour": 4, "minute": 21}
